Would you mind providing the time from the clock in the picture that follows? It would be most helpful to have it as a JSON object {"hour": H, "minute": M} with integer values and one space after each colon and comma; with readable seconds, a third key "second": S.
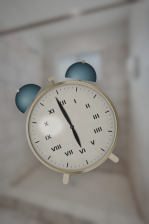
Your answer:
{"hour": 5, "minute": 59}
